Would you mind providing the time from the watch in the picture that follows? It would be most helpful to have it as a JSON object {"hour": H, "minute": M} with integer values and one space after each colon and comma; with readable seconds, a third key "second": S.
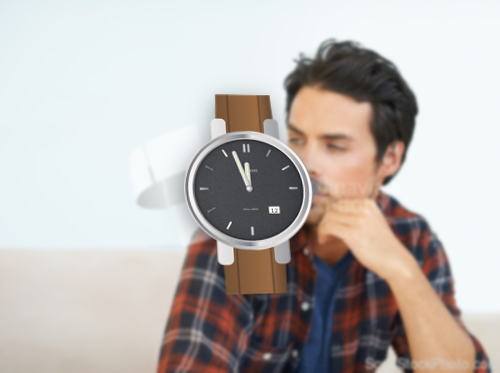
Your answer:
{"hour": 11, "minute": 57}
